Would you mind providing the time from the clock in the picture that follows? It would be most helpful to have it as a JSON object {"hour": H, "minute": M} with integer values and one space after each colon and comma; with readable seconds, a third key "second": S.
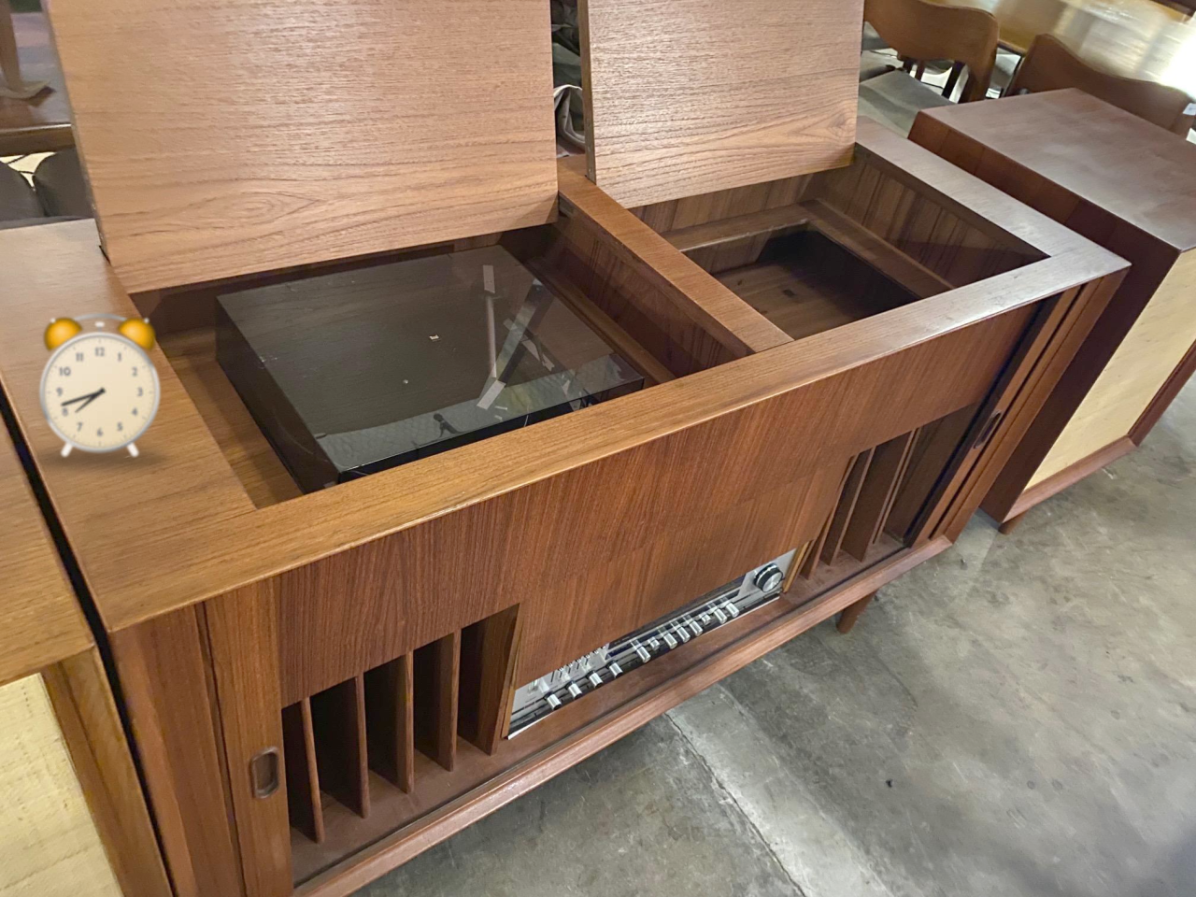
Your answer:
{"hour": 7, "minute": 42}
